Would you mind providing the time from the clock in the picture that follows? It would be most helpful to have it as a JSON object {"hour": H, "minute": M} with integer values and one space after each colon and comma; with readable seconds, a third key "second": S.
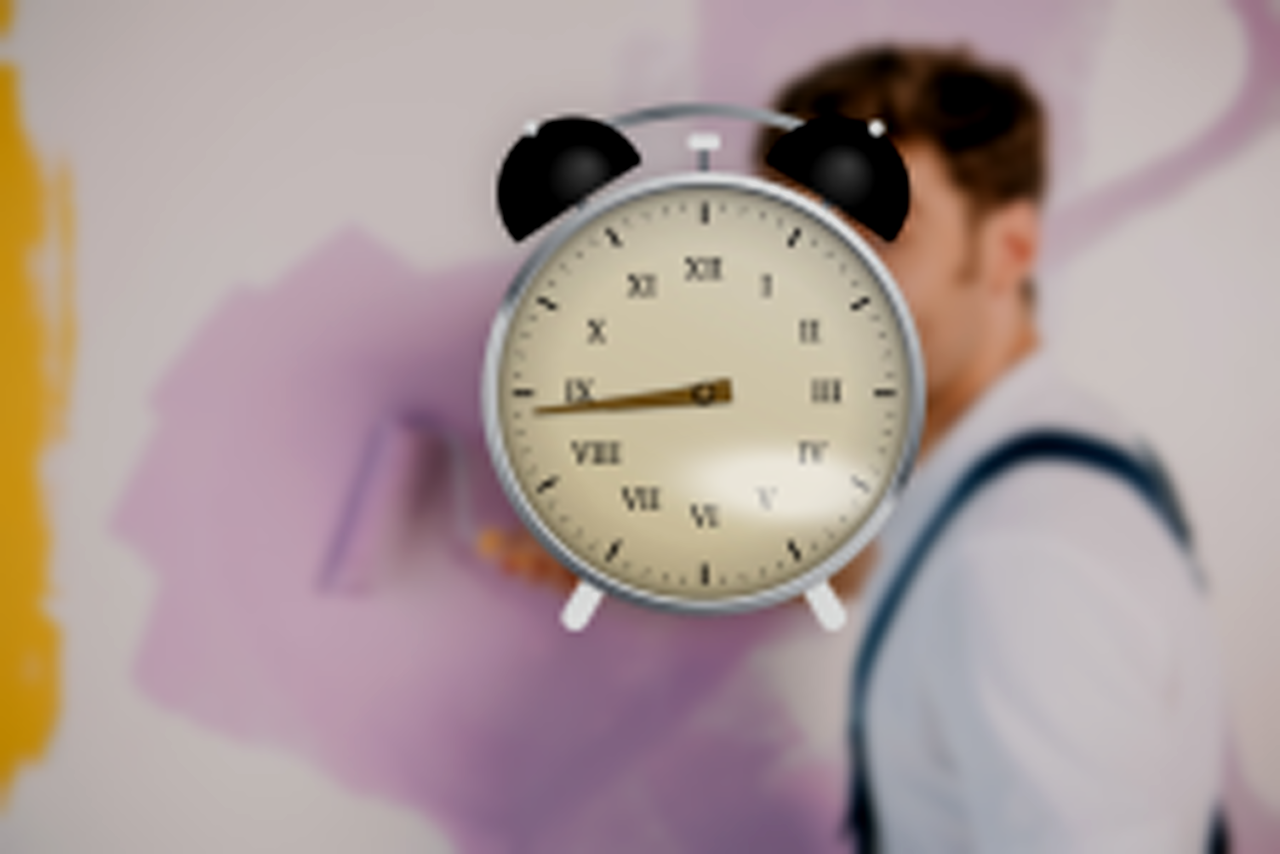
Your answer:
{"hour": 8, "minute": 44}
